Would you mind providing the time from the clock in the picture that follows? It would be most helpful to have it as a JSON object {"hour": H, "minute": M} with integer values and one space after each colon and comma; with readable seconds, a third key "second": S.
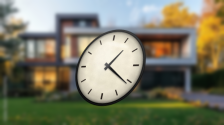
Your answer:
{"hour": 1, "minute": 21}
